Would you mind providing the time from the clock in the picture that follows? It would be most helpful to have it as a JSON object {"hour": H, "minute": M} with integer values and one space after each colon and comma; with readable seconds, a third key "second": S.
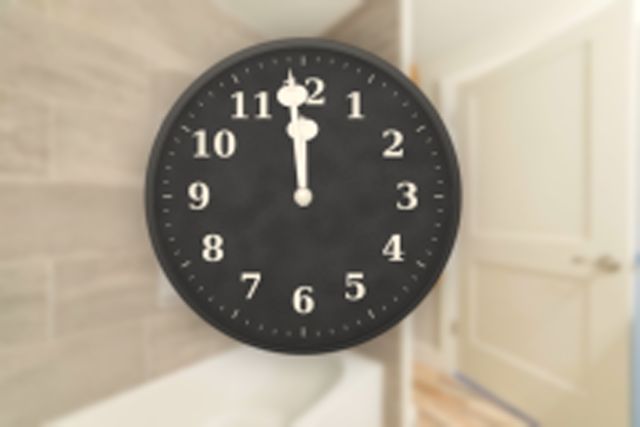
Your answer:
{"hour": 11, "minute": 59}
